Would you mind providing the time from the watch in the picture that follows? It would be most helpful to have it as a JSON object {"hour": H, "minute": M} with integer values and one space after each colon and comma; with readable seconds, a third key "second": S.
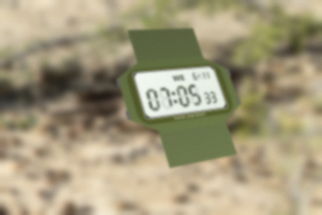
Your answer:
{"hour": 7, "minute": 5, "second": 33}
